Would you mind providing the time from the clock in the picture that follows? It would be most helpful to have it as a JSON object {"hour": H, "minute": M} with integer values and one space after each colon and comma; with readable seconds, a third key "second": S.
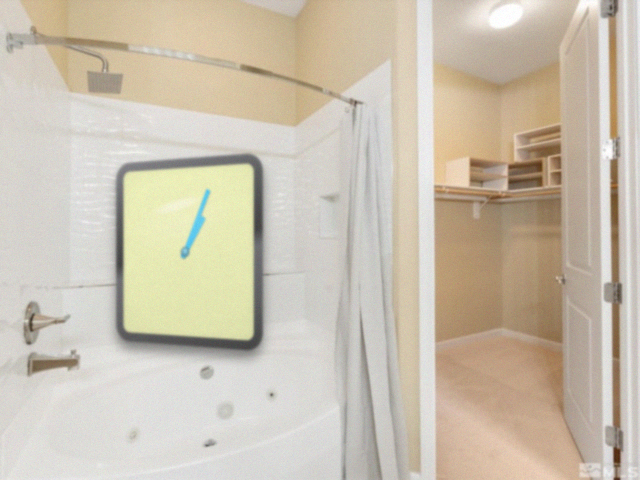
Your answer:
{"hour": 1, "minute": 4}
